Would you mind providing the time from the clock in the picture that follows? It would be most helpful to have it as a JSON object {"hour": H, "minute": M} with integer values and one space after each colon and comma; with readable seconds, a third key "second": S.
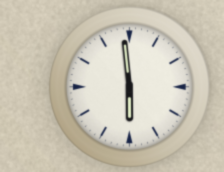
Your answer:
{"hour": 5, "minute": 59}
